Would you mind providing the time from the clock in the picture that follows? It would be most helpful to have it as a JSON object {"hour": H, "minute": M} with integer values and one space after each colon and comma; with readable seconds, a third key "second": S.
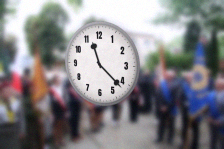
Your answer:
{"hour": 11, "minute": 22}
